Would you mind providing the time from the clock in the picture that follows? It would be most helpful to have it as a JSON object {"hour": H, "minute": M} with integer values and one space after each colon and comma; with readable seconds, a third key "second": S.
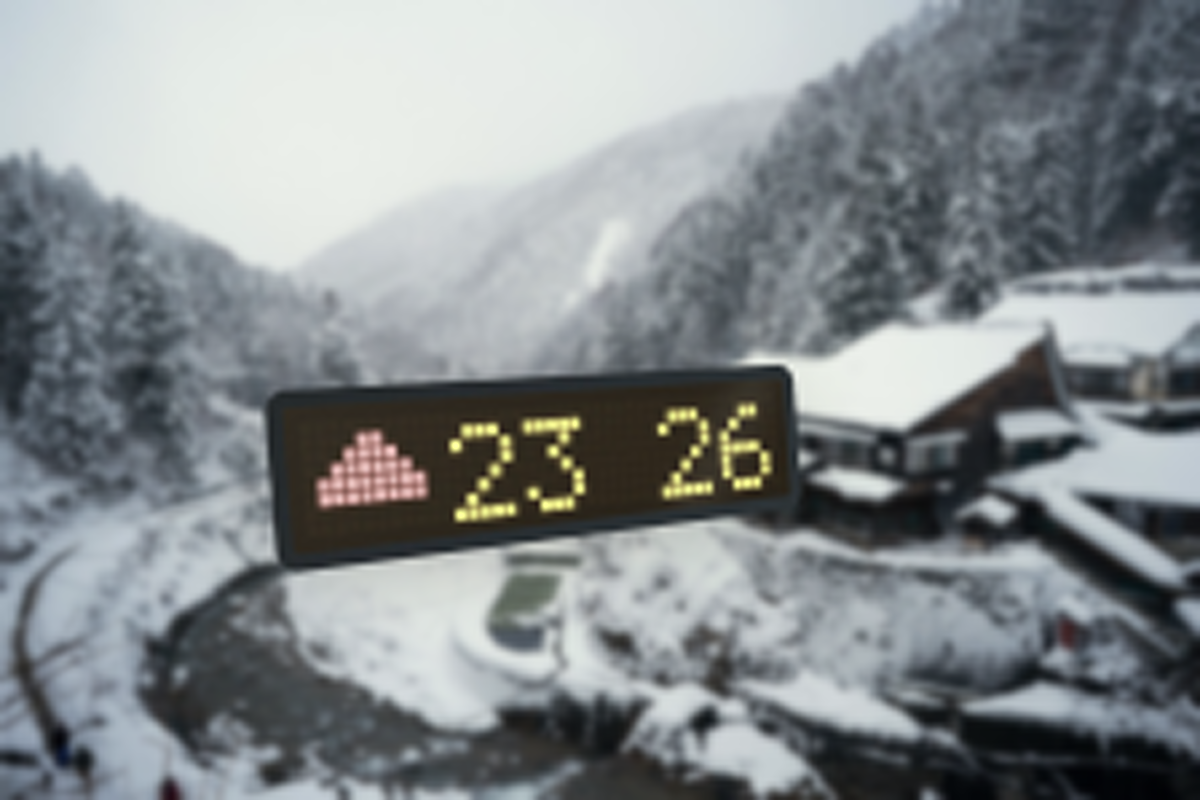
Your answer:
{"hour": 23, "minute": 26}
